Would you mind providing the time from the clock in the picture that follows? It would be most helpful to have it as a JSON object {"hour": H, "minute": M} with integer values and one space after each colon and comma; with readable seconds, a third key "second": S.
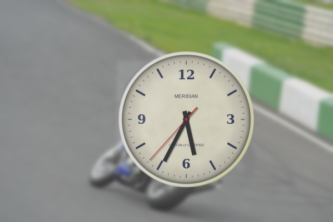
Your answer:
{"hour": 5, "minute": 34, "second": 37}
